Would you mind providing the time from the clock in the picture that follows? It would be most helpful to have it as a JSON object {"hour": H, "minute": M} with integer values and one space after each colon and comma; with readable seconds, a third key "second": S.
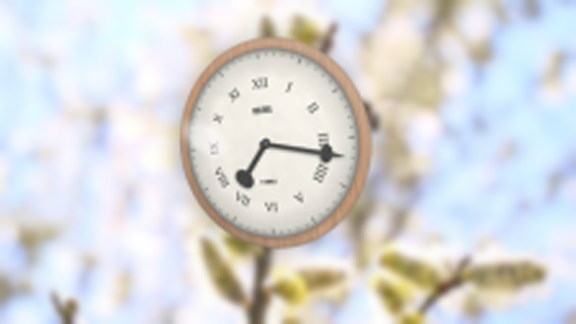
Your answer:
{"hour": 7, "minute": 17}
